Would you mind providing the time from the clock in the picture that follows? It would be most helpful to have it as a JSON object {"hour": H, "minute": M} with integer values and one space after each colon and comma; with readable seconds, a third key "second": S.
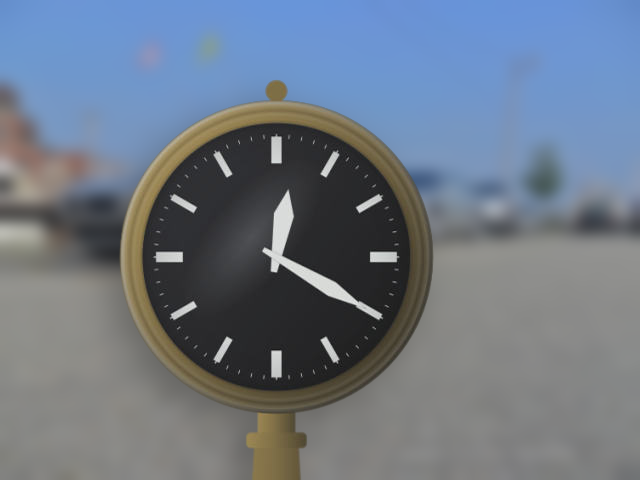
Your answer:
{"hour": 12, "minute": 20}
